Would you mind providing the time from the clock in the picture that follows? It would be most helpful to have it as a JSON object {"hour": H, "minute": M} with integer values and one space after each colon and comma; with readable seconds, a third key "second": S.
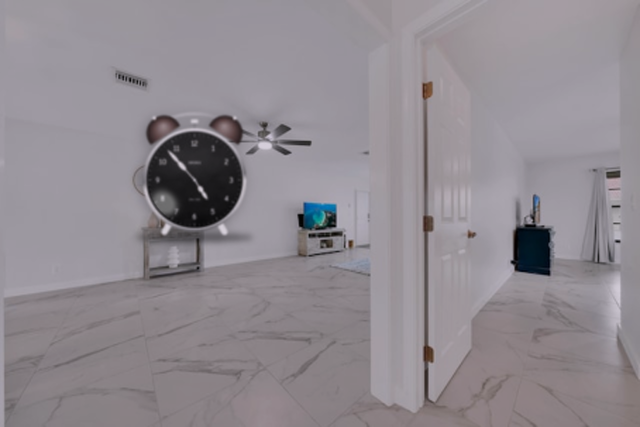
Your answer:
{"hour": 4, "minute": 53}
